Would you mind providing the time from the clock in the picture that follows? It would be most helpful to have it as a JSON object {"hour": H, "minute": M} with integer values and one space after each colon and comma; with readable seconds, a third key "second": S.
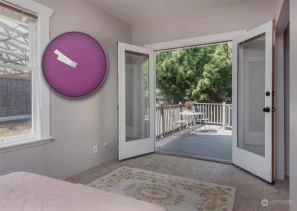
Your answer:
{"hour": 9, "minute": 51}
